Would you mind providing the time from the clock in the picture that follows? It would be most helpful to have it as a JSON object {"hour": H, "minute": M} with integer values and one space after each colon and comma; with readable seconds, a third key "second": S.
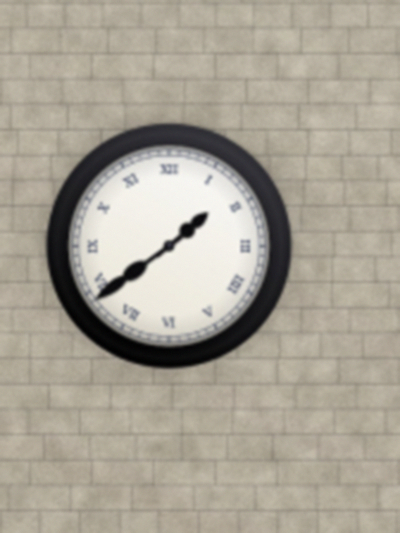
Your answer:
{"hour": 1, "minute": 39}
